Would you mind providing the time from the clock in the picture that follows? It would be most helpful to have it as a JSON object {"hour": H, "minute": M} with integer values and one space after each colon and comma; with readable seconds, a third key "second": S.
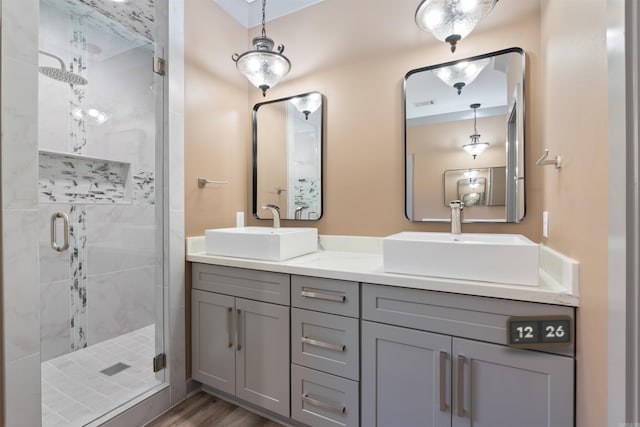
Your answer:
{"hour": 12, "minute": 26}
